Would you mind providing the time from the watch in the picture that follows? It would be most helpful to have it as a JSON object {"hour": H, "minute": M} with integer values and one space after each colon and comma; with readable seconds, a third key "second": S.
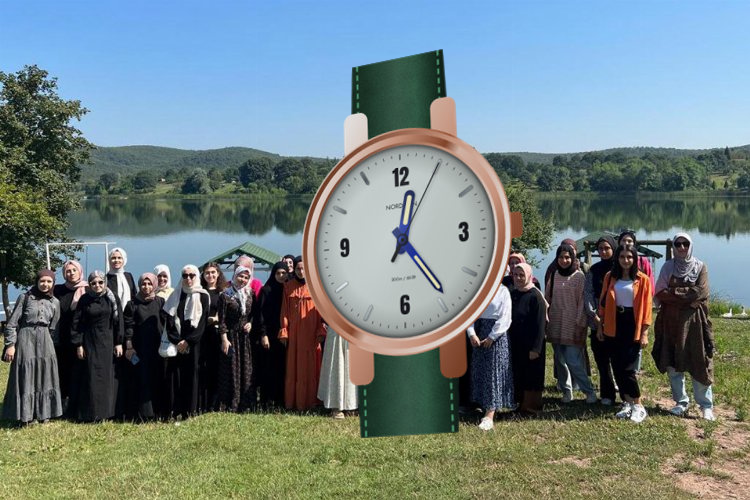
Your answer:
{"hour": 12, "minute": 24, "second": 5}
